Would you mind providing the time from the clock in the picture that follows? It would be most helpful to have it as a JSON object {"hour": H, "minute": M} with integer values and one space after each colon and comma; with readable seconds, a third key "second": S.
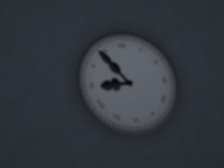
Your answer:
{"hour": 8, "minute": 54}
